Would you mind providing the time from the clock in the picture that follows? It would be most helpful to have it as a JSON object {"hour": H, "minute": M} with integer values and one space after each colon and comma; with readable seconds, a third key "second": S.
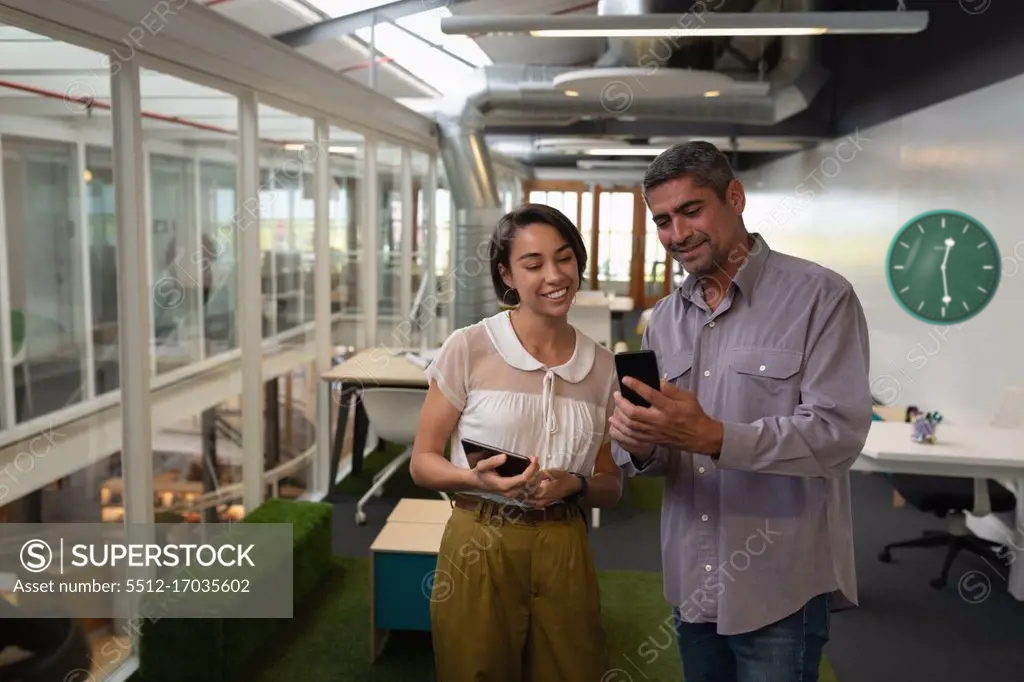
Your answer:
{"hour": 12, "minute": 29}
